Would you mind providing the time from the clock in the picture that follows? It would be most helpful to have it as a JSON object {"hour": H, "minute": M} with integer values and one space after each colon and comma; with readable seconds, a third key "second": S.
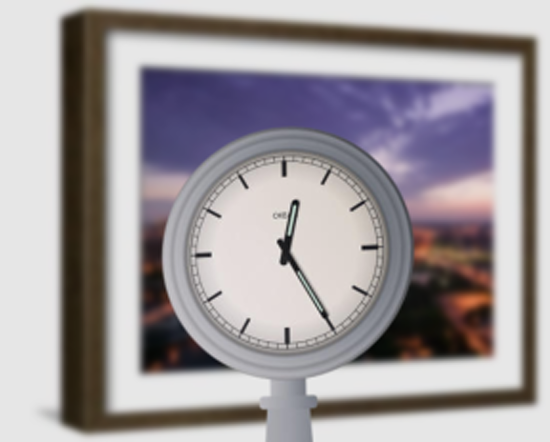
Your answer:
{"hour": 12, "minute": 25}
